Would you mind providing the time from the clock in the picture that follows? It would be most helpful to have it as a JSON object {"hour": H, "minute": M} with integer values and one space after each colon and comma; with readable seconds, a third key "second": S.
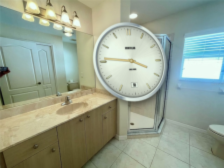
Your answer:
{"hour": 3, "minute": 46}
